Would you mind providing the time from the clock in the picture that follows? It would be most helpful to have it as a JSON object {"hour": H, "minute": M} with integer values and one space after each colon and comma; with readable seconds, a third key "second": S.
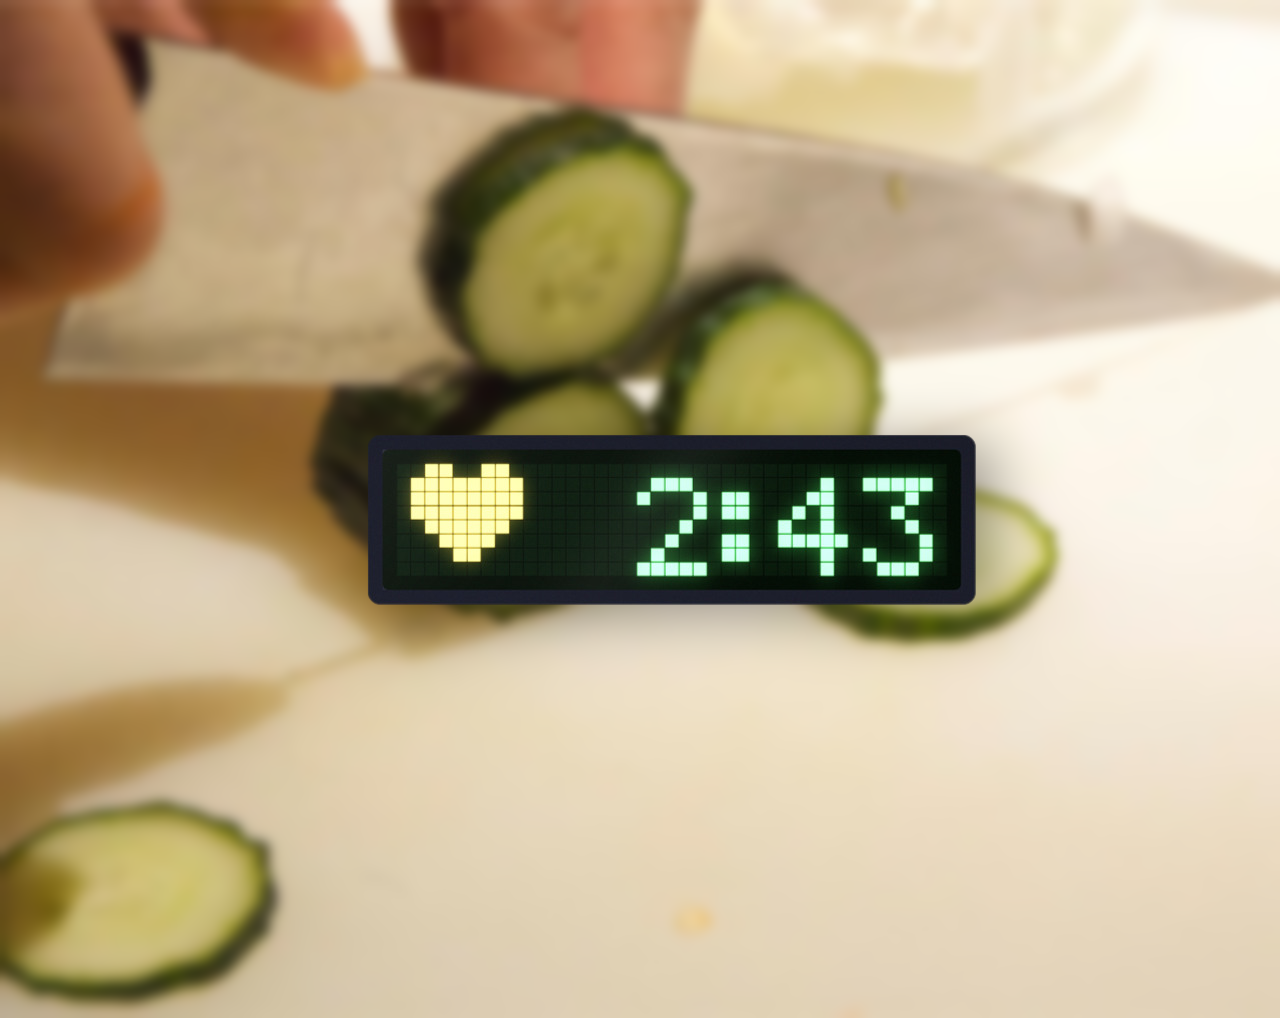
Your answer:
{"hour": 2, "minute": 43}
